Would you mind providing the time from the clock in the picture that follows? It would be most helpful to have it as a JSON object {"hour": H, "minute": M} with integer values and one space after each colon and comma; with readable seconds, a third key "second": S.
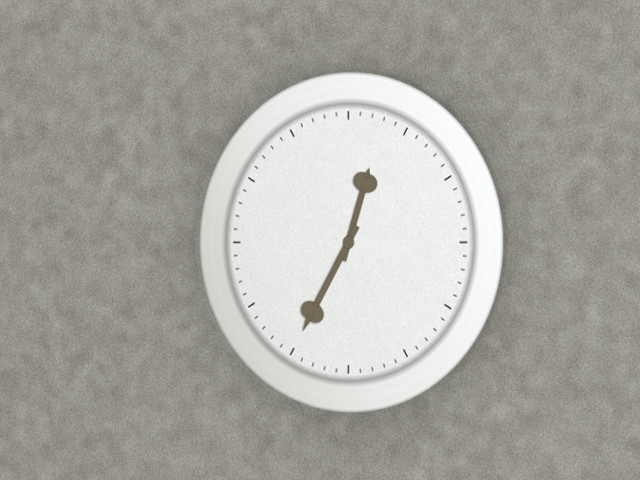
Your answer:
{"hour": 12, "minute": 35}
